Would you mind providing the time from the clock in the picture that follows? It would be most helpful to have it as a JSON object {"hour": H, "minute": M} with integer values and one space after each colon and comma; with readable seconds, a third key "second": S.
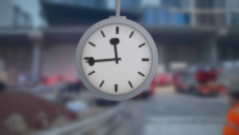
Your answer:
{"hour": 11, "minute": 44}
